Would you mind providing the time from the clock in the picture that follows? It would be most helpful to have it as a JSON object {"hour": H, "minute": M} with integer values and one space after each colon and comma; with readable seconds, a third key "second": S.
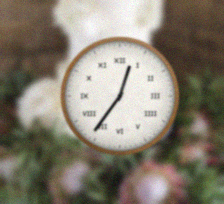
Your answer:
{"hour": 12, "minute": 36}
